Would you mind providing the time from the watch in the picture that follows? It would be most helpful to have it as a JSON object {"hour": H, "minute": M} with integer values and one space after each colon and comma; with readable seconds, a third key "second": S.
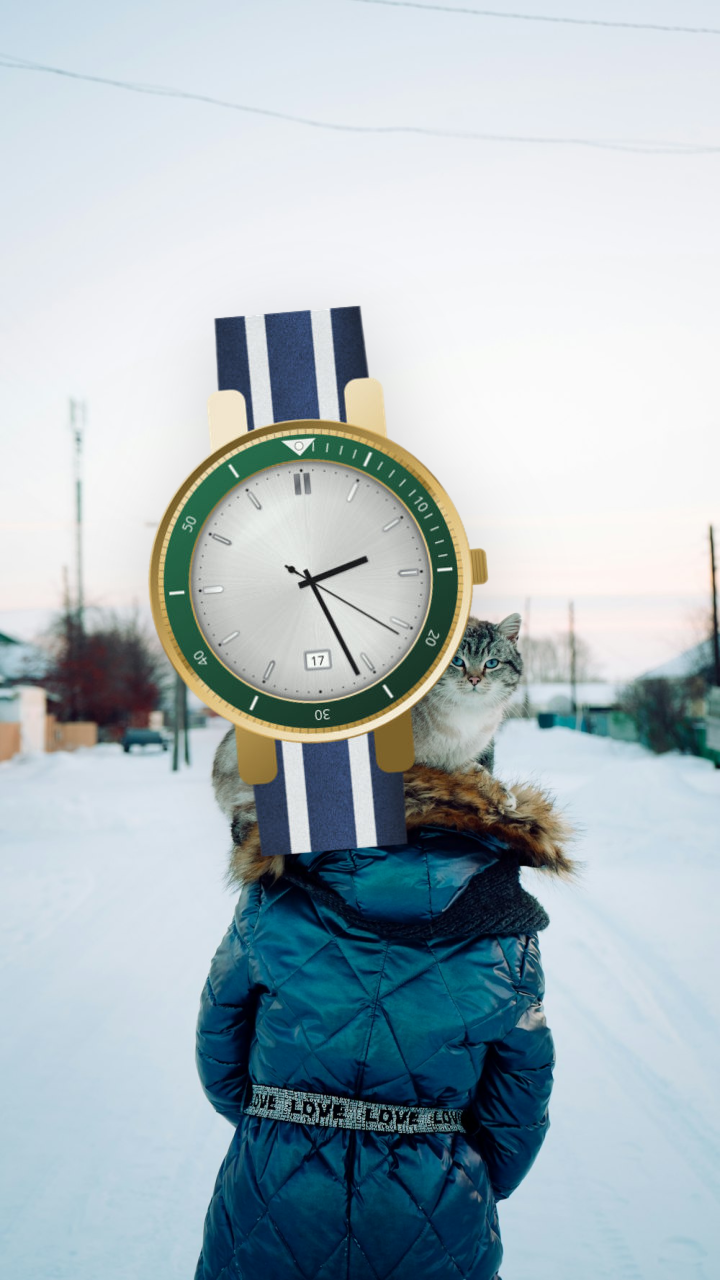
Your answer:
{"hour": 2, "minute": 26, "second": 21}
